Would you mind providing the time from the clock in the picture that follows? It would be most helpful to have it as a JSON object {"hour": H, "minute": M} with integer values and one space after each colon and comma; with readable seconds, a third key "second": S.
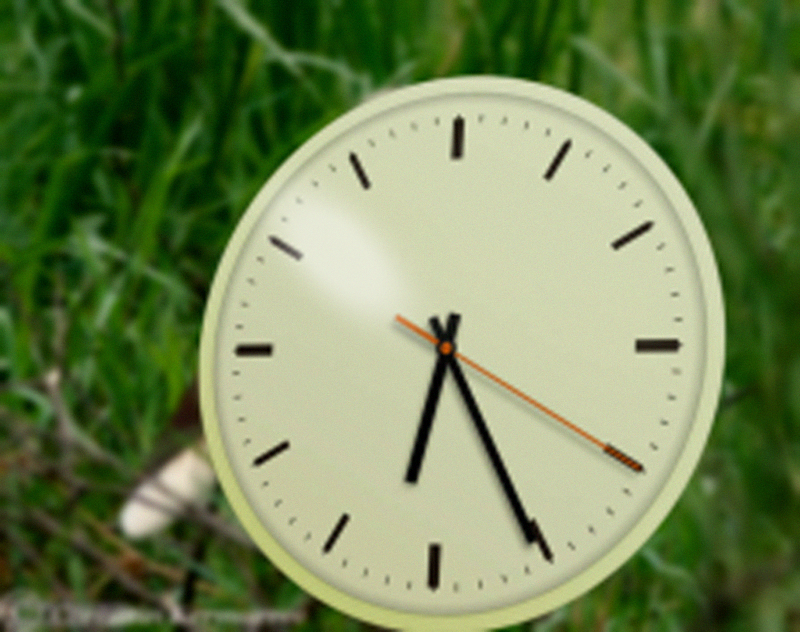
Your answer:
{"hour": 6, "minute": 25, "second": 20}
